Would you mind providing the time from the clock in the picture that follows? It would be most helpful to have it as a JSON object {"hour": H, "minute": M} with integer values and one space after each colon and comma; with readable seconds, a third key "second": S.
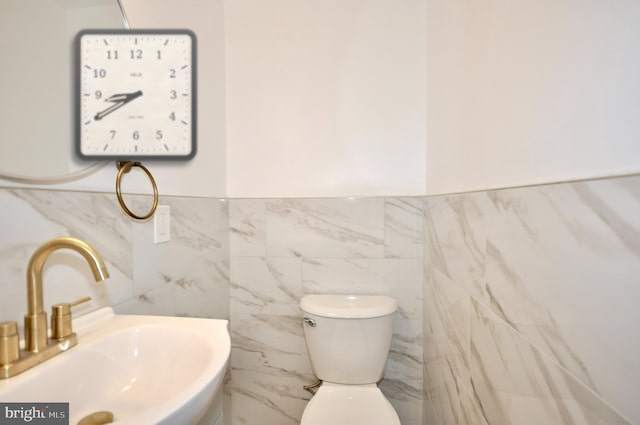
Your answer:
{"hour": 8, "minute": 40}
